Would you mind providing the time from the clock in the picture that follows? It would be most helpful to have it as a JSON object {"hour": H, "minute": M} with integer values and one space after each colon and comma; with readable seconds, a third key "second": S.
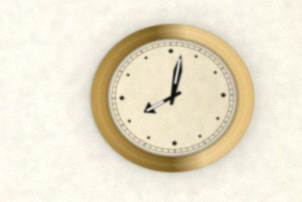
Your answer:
{"hour": 8, "minute": 2}
